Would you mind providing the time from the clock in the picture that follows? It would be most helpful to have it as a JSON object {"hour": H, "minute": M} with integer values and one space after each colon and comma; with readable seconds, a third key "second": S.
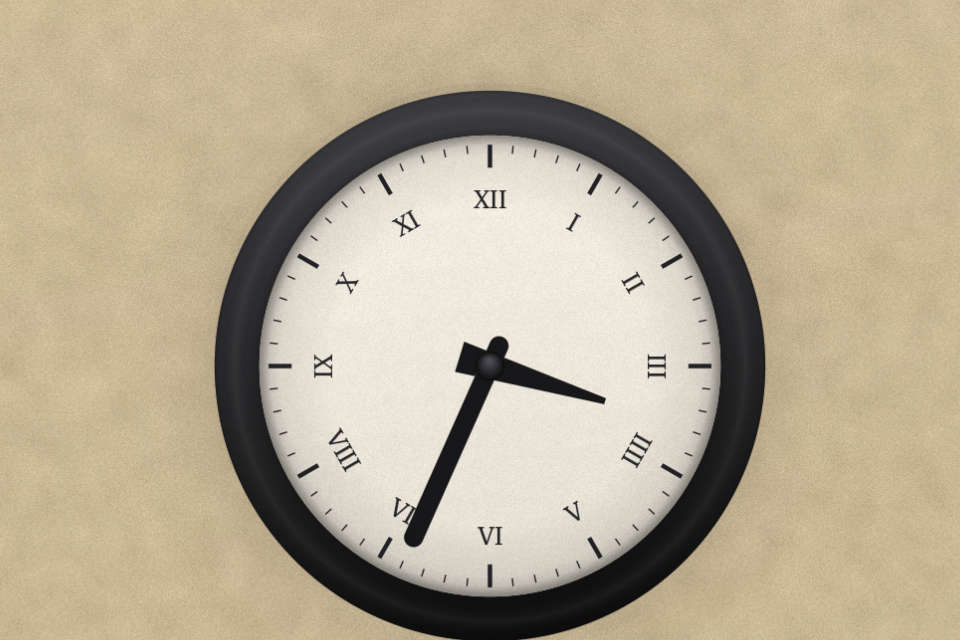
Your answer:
{"hour": 3, "minute": 34}
